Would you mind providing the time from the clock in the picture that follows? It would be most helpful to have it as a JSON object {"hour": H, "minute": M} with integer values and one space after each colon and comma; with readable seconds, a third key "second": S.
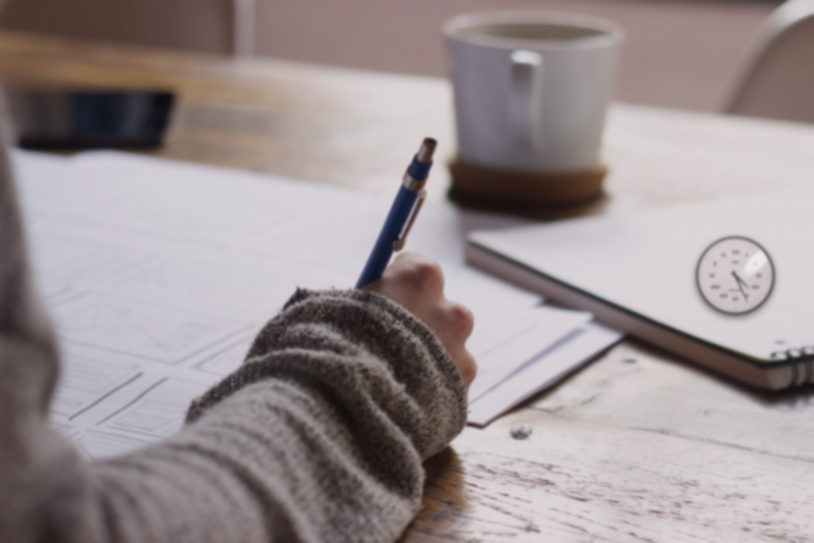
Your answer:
{"hour": 4, "minute": 26}
